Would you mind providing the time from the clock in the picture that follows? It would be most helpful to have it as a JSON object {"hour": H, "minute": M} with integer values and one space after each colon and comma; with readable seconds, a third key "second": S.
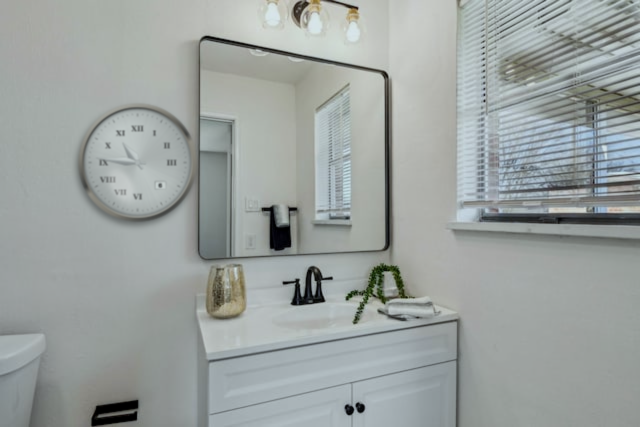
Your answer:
{"hour": 10, "minute": 46}
